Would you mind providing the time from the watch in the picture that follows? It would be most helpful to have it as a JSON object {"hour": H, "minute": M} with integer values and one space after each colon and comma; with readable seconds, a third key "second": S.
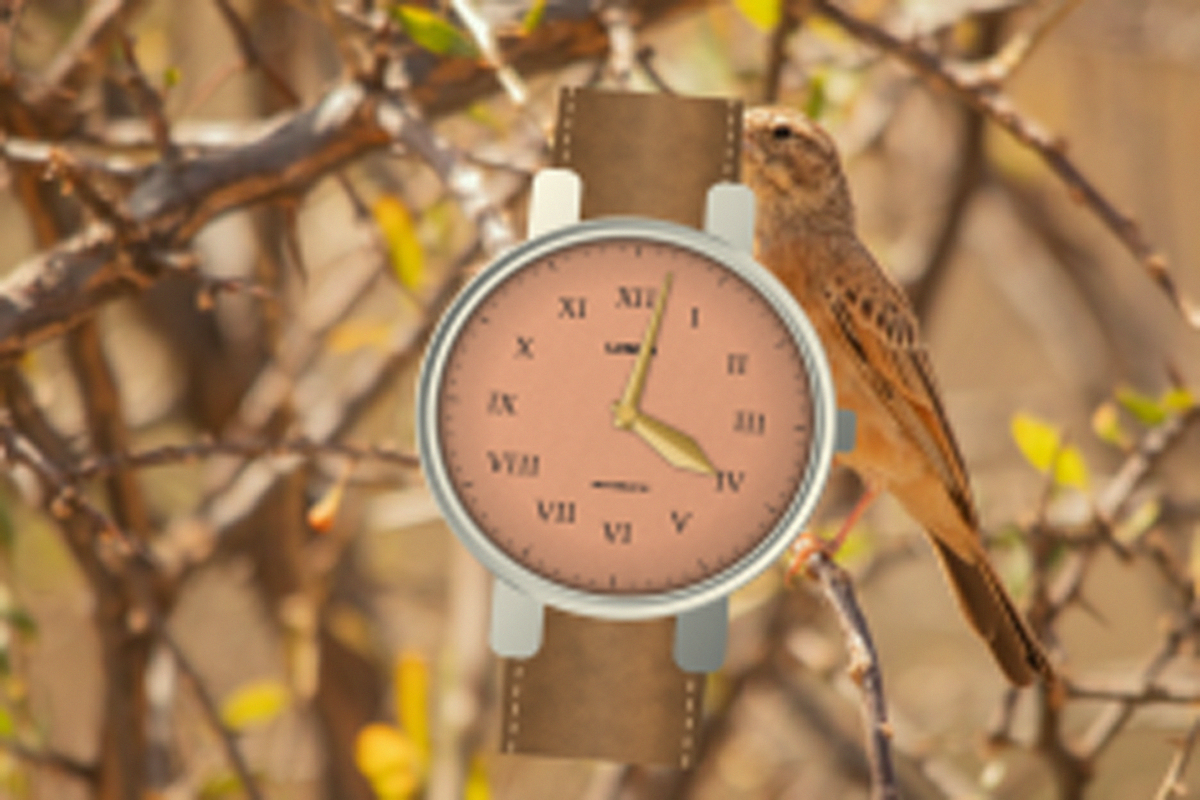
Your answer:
{"hour": 4, "minute": 2}
